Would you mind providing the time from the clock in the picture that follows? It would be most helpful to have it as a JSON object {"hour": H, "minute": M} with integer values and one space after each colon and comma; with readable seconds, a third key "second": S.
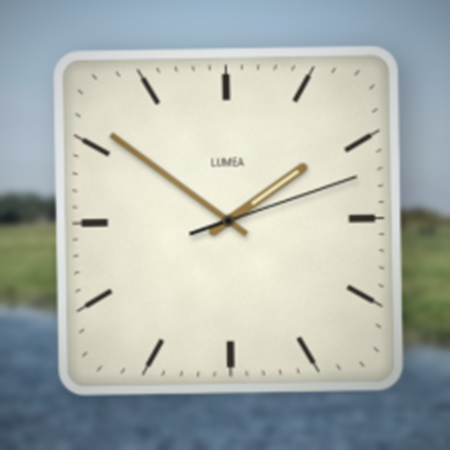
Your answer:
{"hour": 1, "minute": 51, "second": 12}
